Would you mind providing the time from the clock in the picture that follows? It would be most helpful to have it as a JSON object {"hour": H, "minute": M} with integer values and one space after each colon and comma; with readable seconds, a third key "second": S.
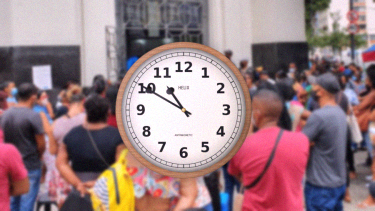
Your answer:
{"hour": 10, "minute": 50}
